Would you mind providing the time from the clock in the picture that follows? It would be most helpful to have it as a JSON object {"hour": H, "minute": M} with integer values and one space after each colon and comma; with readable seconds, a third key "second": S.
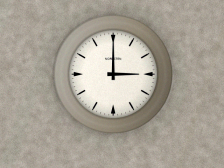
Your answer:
{"hour": 3, "minute": 0}
